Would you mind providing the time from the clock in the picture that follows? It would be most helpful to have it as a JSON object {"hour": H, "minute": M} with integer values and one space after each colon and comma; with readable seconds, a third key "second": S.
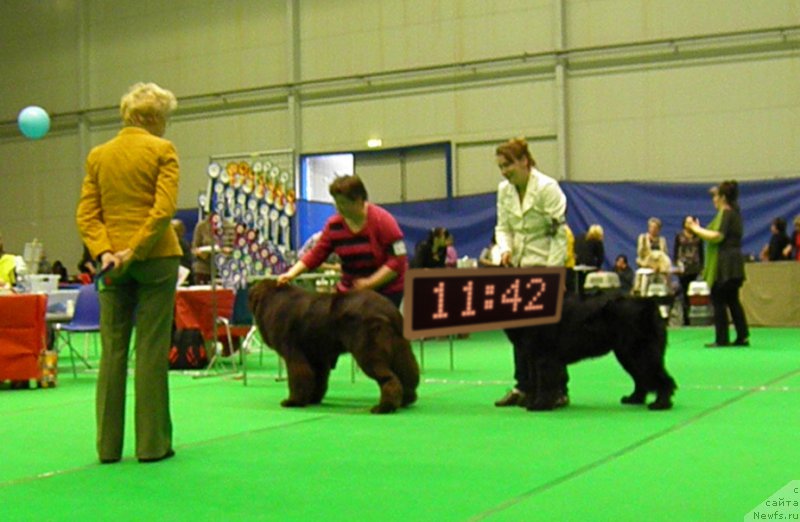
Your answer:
{"hour": 11, "minute": 42}
